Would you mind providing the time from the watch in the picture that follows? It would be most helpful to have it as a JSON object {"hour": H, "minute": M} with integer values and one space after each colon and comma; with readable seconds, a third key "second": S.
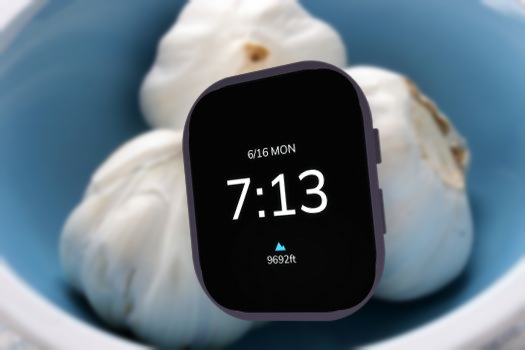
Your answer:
{"hour": 7, "minute": 13}
